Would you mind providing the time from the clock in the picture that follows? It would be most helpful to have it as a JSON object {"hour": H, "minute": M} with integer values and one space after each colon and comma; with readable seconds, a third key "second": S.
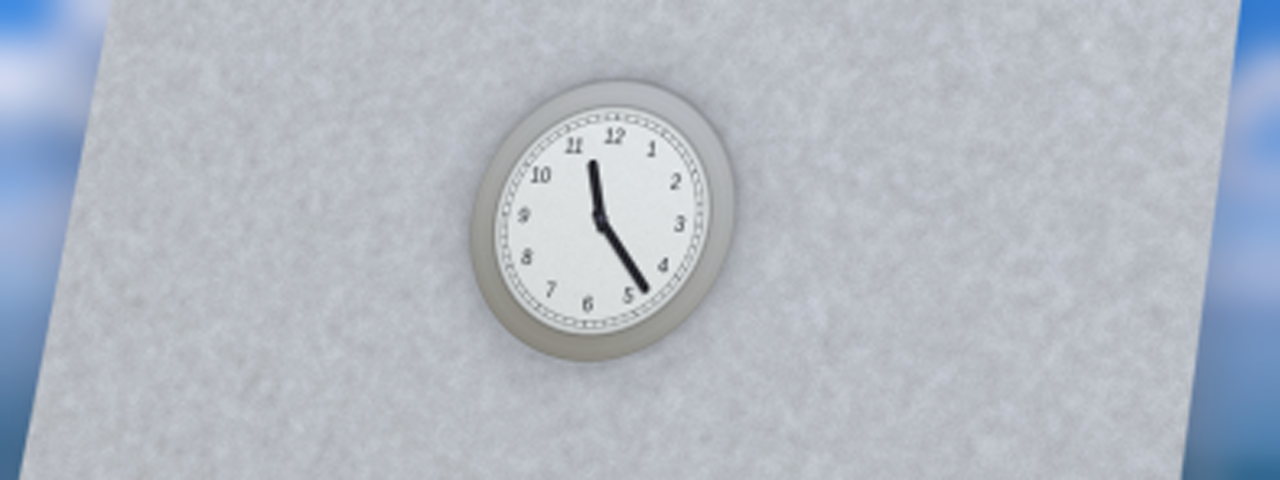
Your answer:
{"hour": 11, "minute": 23}
